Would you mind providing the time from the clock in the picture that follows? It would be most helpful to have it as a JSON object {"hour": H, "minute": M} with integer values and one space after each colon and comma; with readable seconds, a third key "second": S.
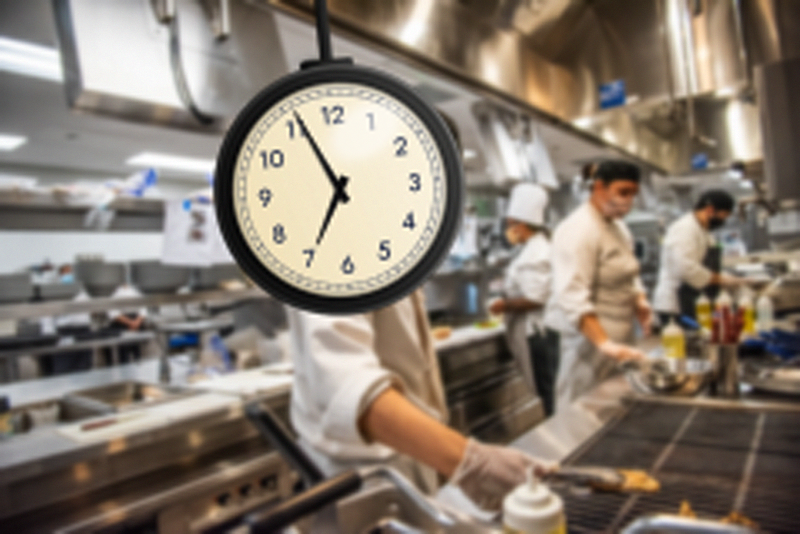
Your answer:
{"hour": 6, "minute": 56}
